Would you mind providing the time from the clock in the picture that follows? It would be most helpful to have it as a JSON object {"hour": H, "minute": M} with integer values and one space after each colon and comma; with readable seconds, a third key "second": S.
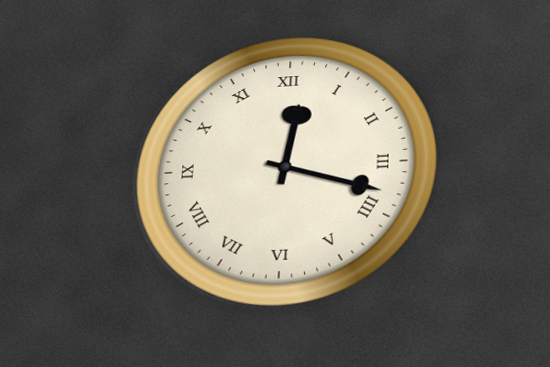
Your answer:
{"hour": 12, "minute": 18}
